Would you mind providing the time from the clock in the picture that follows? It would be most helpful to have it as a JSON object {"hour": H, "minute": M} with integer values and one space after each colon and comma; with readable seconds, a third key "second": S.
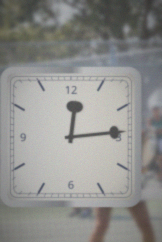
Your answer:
{"hour": 12, "minute": 14}
